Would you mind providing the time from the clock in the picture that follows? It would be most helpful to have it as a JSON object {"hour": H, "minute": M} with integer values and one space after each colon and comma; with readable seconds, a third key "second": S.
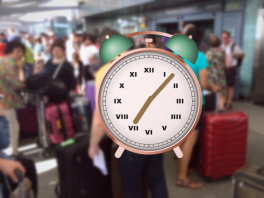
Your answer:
{"hour": 7, "minute": 7}
